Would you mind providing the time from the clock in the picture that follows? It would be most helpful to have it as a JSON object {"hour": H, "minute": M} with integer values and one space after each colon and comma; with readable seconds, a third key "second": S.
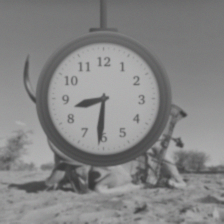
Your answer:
{"hour": 8, "minute": 31}
